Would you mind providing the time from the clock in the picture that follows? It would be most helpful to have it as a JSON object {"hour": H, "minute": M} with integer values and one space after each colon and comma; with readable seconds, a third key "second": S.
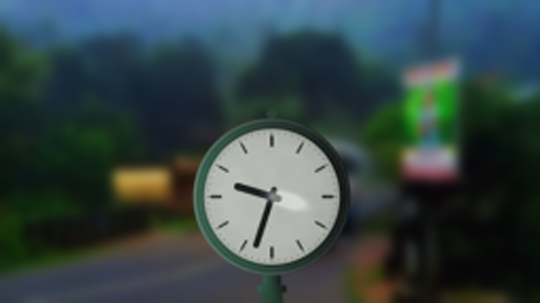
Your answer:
{"hour": 9, "minute": 33}
